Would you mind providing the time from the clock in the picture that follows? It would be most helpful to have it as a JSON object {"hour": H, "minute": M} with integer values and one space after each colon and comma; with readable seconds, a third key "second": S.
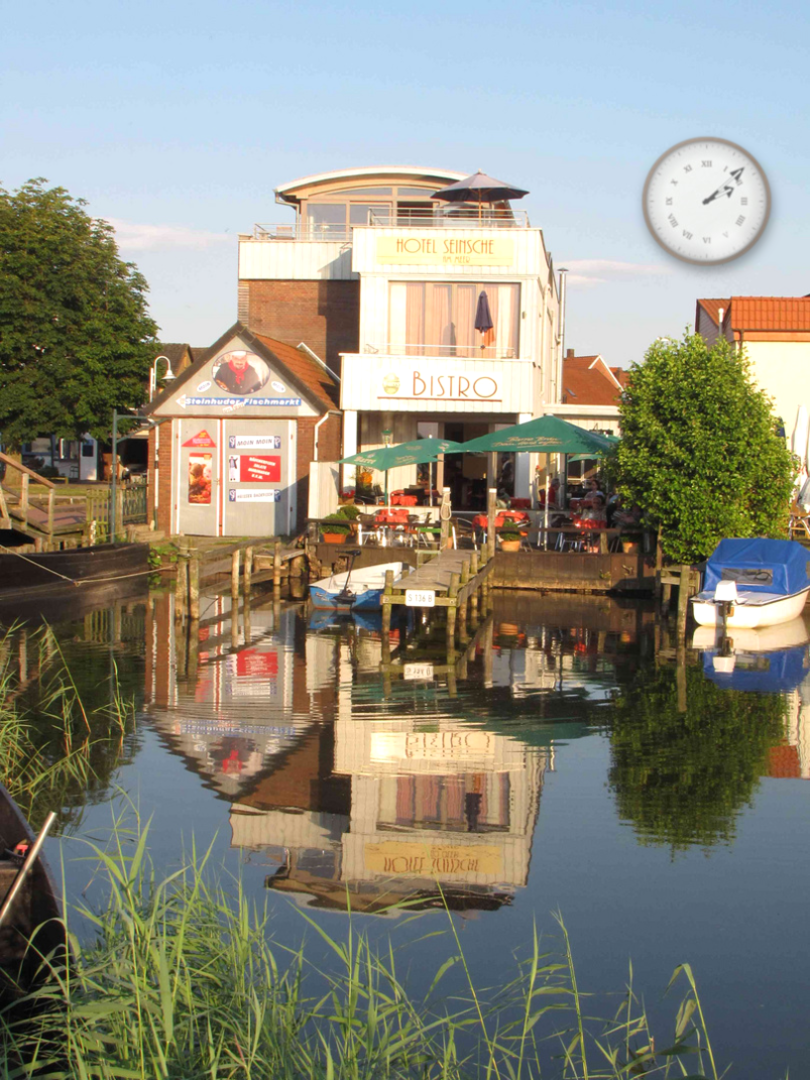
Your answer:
{"hour": 2, "minute": 8}
